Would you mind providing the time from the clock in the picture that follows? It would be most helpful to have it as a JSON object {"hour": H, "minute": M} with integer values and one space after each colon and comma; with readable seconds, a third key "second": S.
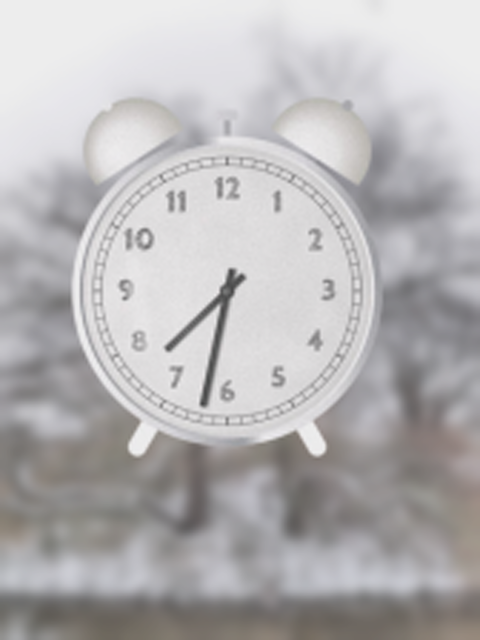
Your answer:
{"hour": 7, "minute": 32}
